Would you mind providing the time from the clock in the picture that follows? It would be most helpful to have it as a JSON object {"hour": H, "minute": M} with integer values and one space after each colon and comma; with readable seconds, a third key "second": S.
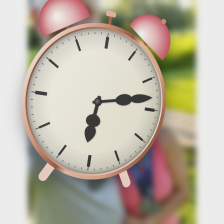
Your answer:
{"hour": 6, "minute": 13}
